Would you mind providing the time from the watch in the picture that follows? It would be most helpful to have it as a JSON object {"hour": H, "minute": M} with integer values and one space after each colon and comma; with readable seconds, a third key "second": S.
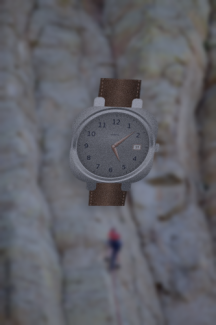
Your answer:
{"hour": 5, "minute": 8}
